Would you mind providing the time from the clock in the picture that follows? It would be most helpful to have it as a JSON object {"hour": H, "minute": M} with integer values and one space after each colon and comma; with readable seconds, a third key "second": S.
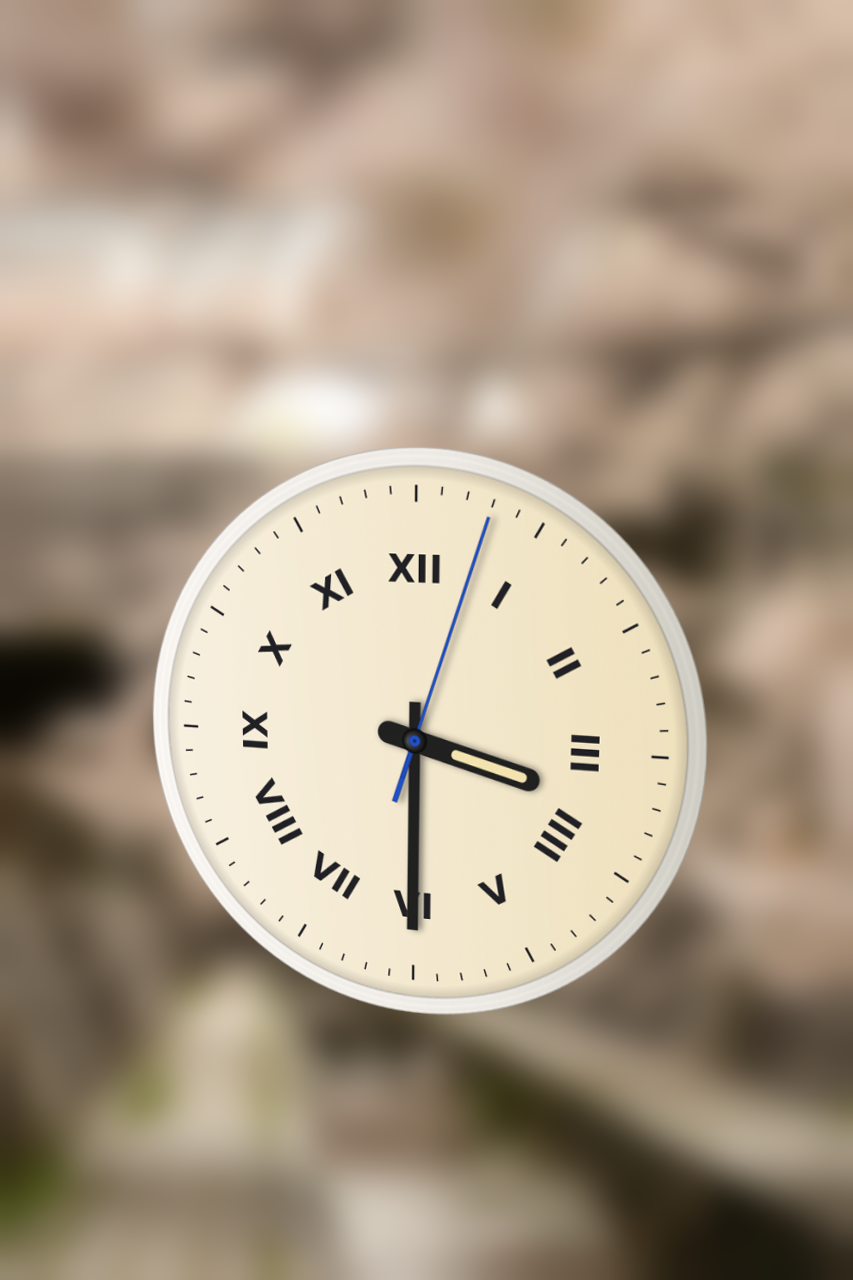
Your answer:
{"hour": 3, "minute": 30, "second": 3}
